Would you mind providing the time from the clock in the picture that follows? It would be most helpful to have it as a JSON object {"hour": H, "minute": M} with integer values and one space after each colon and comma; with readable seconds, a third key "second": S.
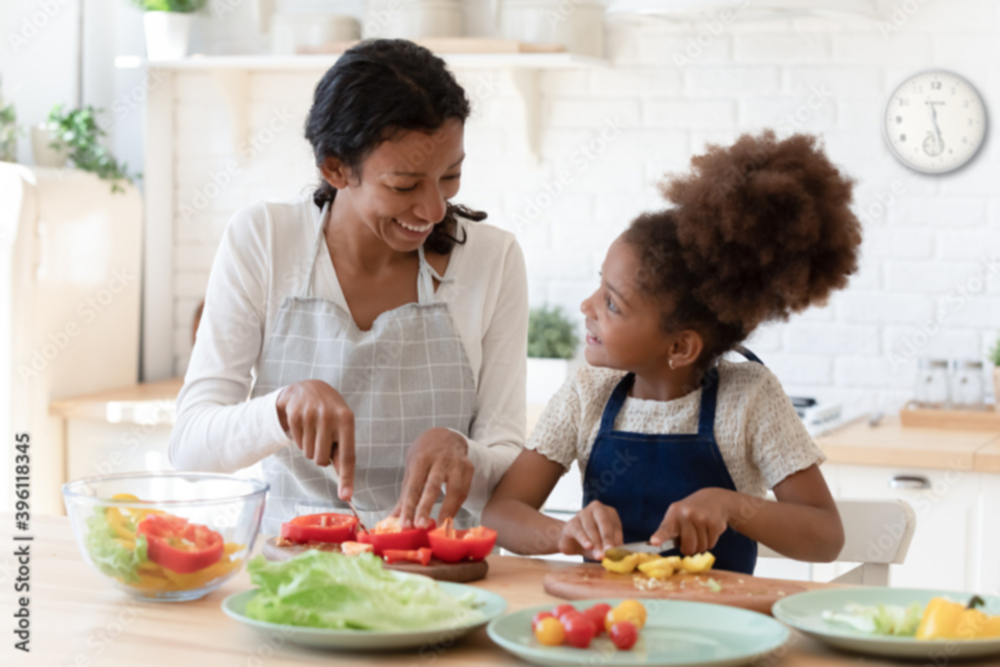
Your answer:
{"hour": 11, "minute": 28}
